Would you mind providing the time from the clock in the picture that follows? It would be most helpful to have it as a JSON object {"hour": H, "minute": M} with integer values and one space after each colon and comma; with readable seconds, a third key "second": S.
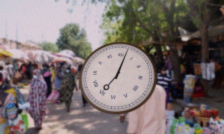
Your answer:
{"hour": 7, "minute": 2}
